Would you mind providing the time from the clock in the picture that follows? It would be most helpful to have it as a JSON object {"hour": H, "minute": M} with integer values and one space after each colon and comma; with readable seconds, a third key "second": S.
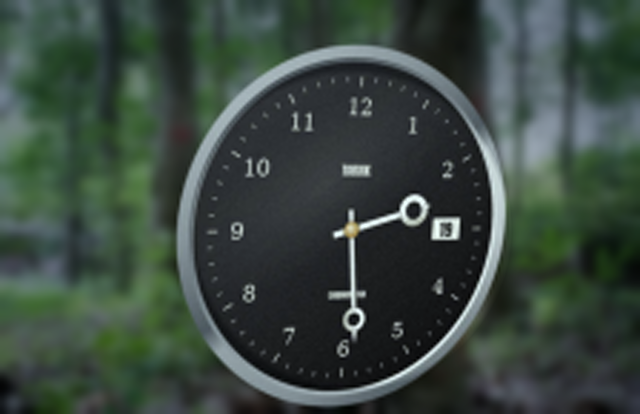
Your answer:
{"hour": 2, "minute": 29}
